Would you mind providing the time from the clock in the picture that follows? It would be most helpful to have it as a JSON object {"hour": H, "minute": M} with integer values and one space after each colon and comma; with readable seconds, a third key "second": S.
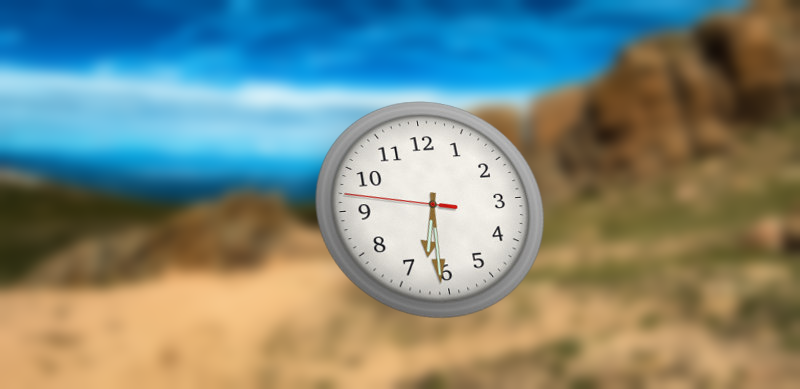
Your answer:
{"hour": 6, "minute": 30, "second": 47}
